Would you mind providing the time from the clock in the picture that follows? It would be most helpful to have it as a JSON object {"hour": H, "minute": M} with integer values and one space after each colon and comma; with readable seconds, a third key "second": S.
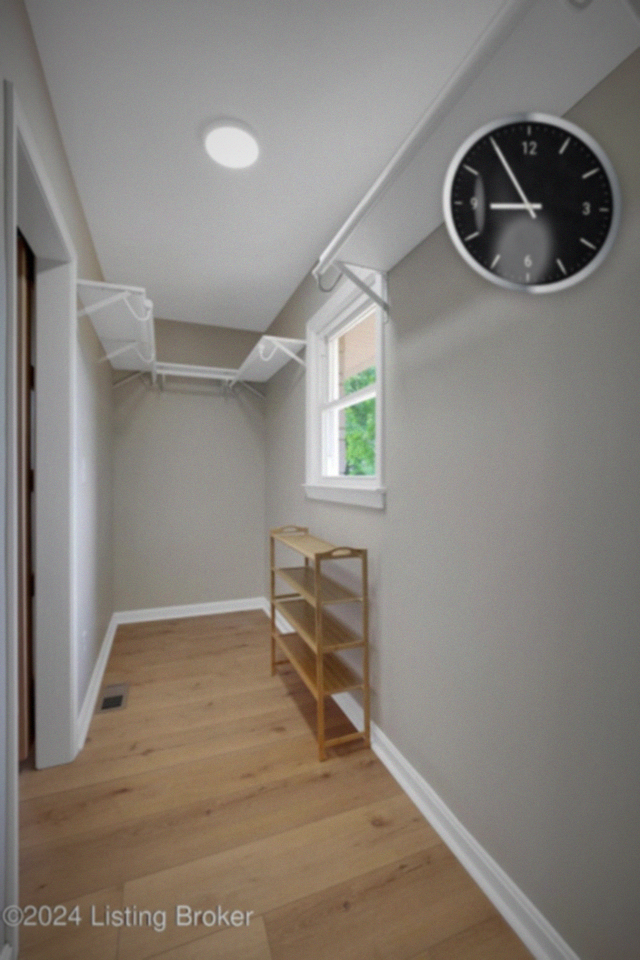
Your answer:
{"hour": 8, "minute": 55}
